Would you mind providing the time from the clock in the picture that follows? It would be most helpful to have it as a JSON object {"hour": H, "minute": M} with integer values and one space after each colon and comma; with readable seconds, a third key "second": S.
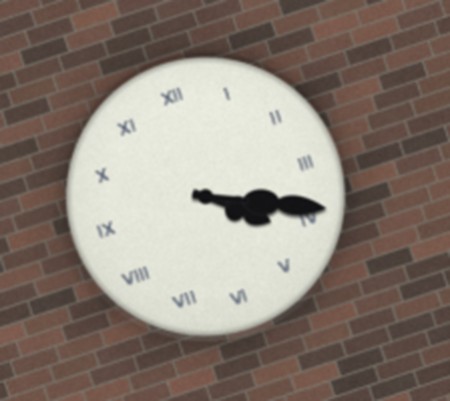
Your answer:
{"hour": 4, "minute": 19}
